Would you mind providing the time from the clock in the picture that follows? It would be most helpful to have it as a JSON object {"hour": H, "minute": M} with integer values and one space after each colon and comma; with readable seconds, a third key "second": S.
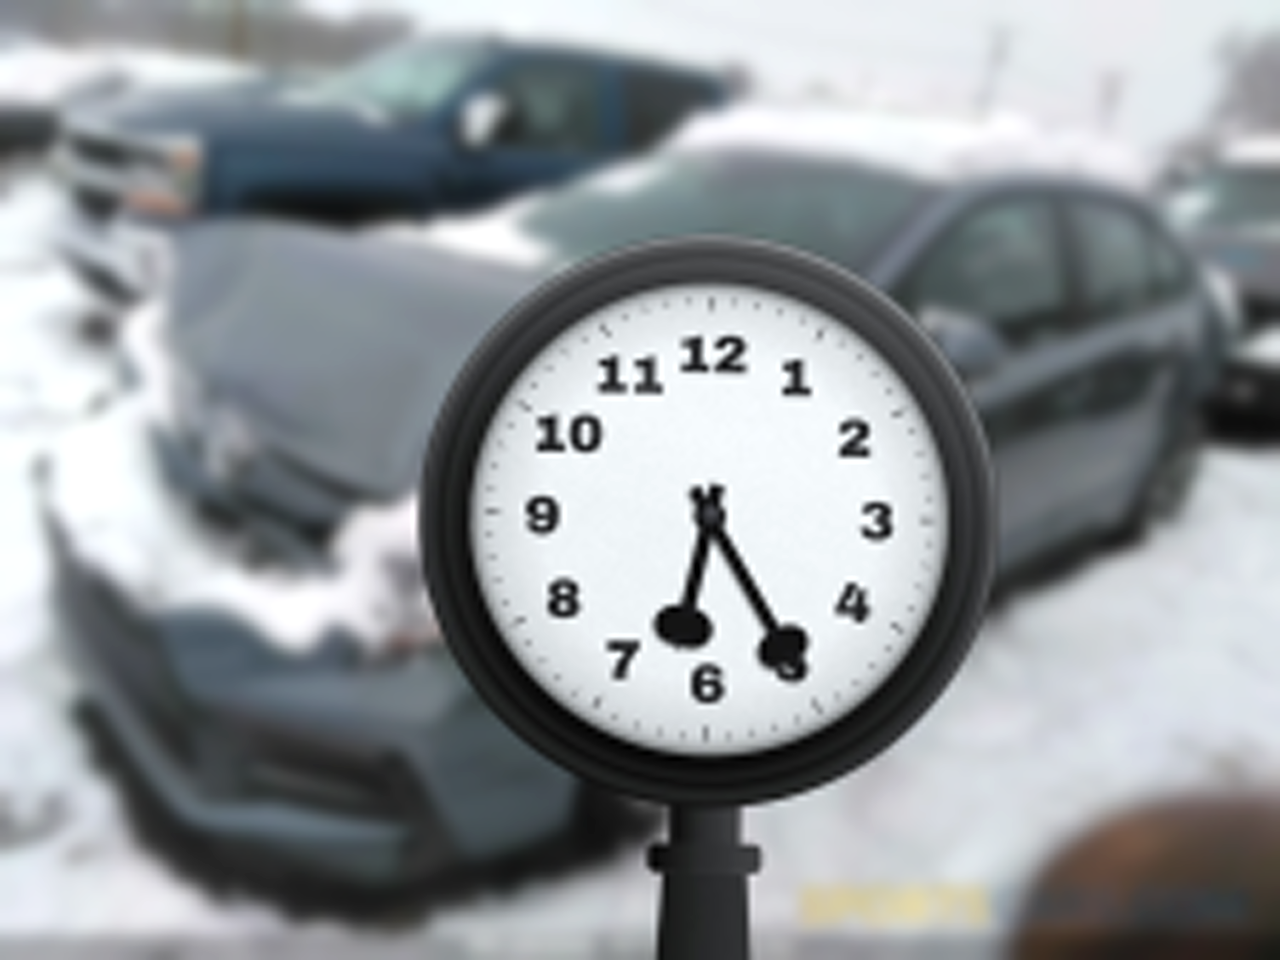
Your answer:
{"hour": 6, "minute": 25}
